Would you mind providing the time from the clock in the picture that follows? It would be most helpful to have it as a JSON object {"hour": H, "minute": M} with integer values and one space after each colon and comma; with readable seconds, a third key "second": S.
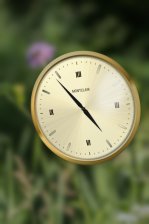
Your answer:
{"hour": 4, "minute": 54}
